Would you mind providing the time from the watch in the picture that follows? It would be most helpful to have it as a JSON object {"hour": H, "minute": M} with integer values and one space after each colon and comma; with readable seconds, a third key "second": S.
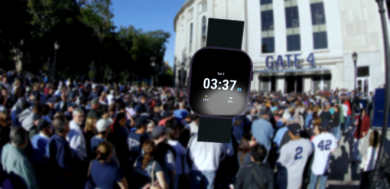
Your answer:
{"hour": 3, "minute": 37}
